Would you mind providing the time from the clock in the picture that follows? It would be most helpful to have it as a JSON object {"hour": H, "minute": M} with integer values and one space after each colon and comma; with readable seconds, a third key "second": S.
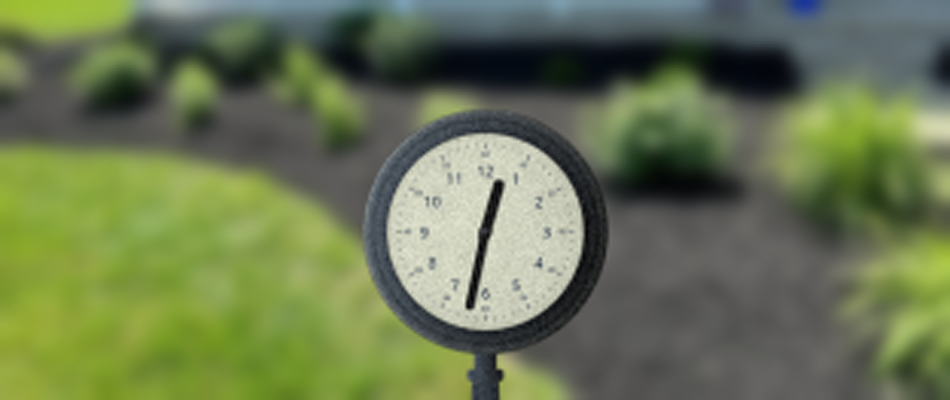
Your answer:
{"hour": 12, "minute": 32}
